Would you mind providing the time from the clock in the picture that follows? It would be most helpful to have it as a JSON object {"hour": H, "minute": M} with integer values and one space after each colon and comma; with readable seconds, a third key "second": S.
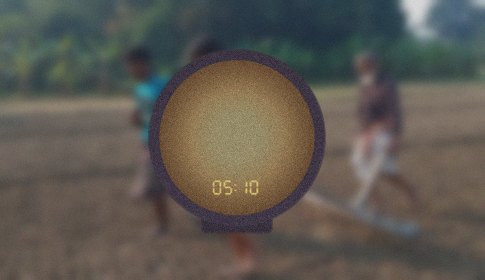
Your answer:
{"hour": 5, "minute": 10}
